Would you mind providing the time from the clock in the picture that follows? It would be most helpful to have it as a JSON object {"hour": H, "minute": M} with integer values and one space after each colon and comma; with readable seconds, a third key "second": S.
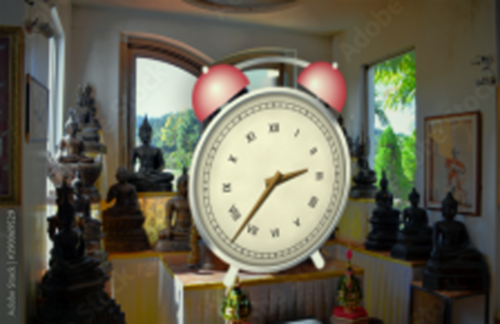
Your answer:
{"hour": 2, "minute": 37}
